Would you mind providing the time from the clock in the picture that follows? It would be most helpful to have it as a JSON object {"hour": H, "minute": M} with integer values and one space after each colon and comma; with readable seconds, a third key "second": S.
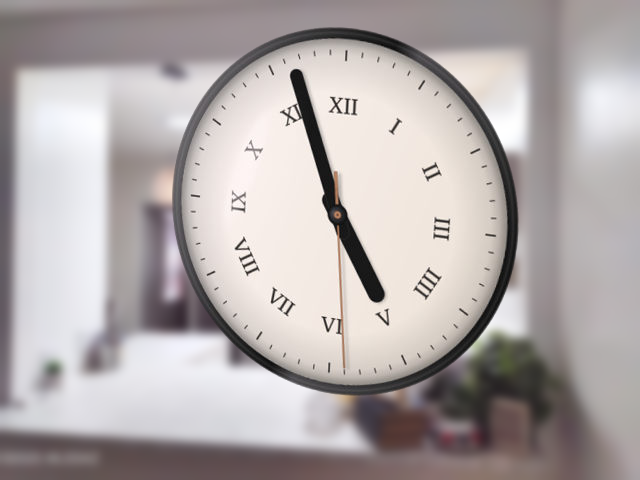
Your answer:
{"hour": 4, "minute": 56, "second": 29}
